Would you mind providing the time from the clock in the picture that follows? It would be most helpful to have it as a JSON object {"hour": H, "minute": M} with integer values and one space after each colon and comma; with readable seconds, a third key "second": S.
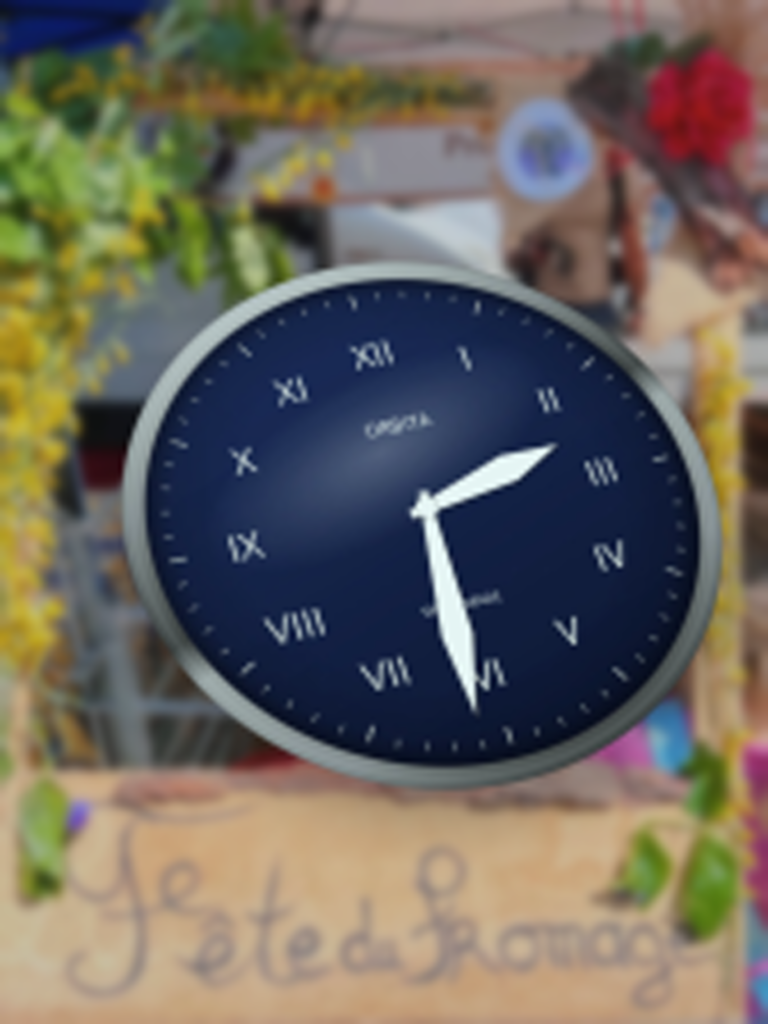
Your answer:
{"hour": 2, "minute": 31}
